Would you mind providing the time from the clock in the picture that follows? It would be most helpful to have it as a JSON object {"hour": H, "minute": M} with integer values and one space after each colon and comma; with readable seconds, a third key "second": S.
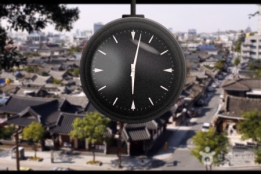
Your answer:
{"hour": 6, "minute": 2}
